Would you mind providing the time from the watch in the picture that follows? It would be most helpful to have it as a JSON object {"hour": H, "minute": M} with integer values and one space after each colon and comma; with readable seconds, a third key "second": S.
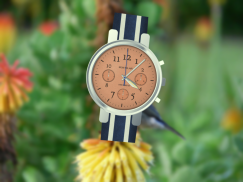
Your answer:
{"hour": 4, "minute": 7}
